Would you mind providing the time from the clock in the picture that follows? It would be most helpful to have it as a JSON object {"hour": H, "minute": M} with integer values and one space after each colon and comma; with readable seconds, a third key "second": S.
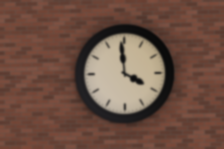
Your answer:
{"hour": 3, "minute": 59}
